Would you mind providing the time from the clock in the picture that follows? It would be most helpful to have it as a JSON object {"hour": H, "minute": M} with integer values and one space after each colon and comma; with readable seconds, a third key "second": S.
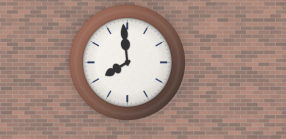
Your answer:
{"hour": 7, "minute": 59}
